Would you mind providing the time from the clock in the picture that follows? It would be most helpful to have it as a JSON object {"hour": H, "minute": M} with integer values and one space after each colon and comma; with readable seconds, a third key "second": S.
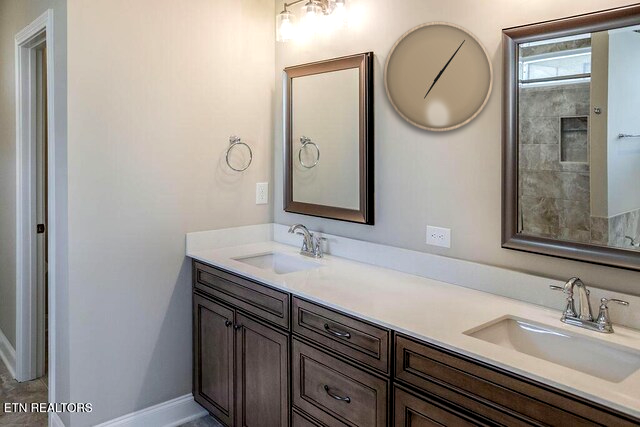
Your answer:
{"hour": 7, "minute": 6}
